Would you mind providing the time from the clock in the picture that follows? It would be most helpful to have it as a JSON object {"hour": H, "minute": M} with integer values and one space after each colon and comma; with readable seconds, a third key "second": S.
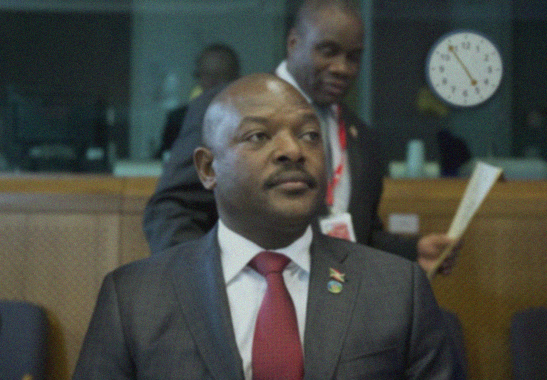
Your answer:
{"hour": 4, "minute": 54}
